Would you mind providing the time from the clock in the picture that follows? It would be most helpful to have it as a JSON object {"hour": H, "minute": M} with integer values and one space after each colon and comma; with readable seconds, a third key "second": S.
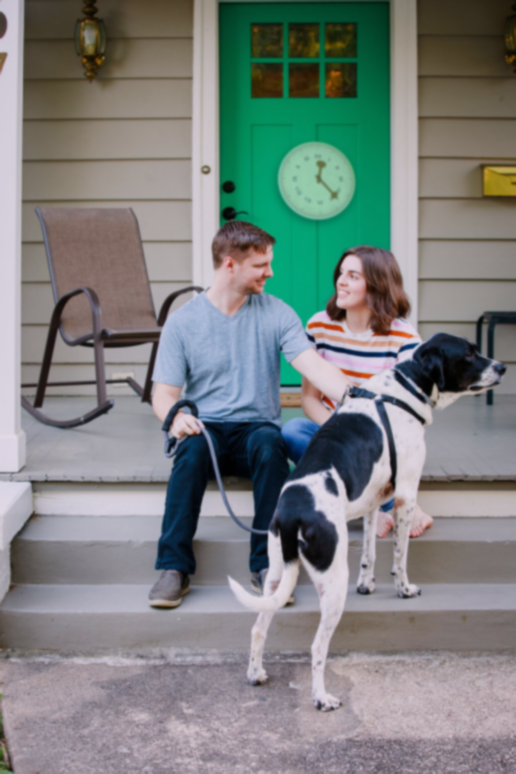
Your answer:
{"hour": 12, "minute": 23}
